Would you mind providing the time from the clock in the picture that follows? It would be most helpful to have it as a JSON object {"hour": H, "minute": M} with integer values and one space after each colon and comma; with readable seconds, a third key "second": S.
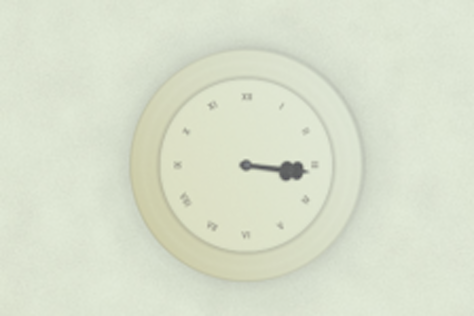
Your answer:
{"hour": 3, "minute": 16}
